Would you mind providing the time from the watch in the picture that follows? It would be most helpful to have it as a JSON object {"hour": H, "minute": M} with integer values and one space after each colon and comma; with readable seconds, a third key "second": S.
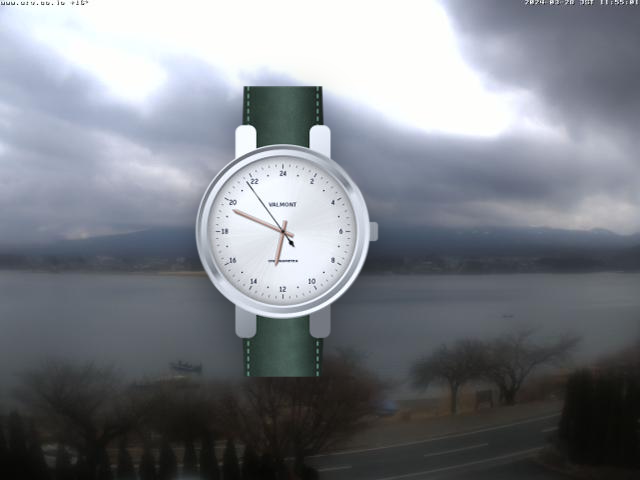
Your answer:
{"hour": 12, "minute": 48, "second": 54}
